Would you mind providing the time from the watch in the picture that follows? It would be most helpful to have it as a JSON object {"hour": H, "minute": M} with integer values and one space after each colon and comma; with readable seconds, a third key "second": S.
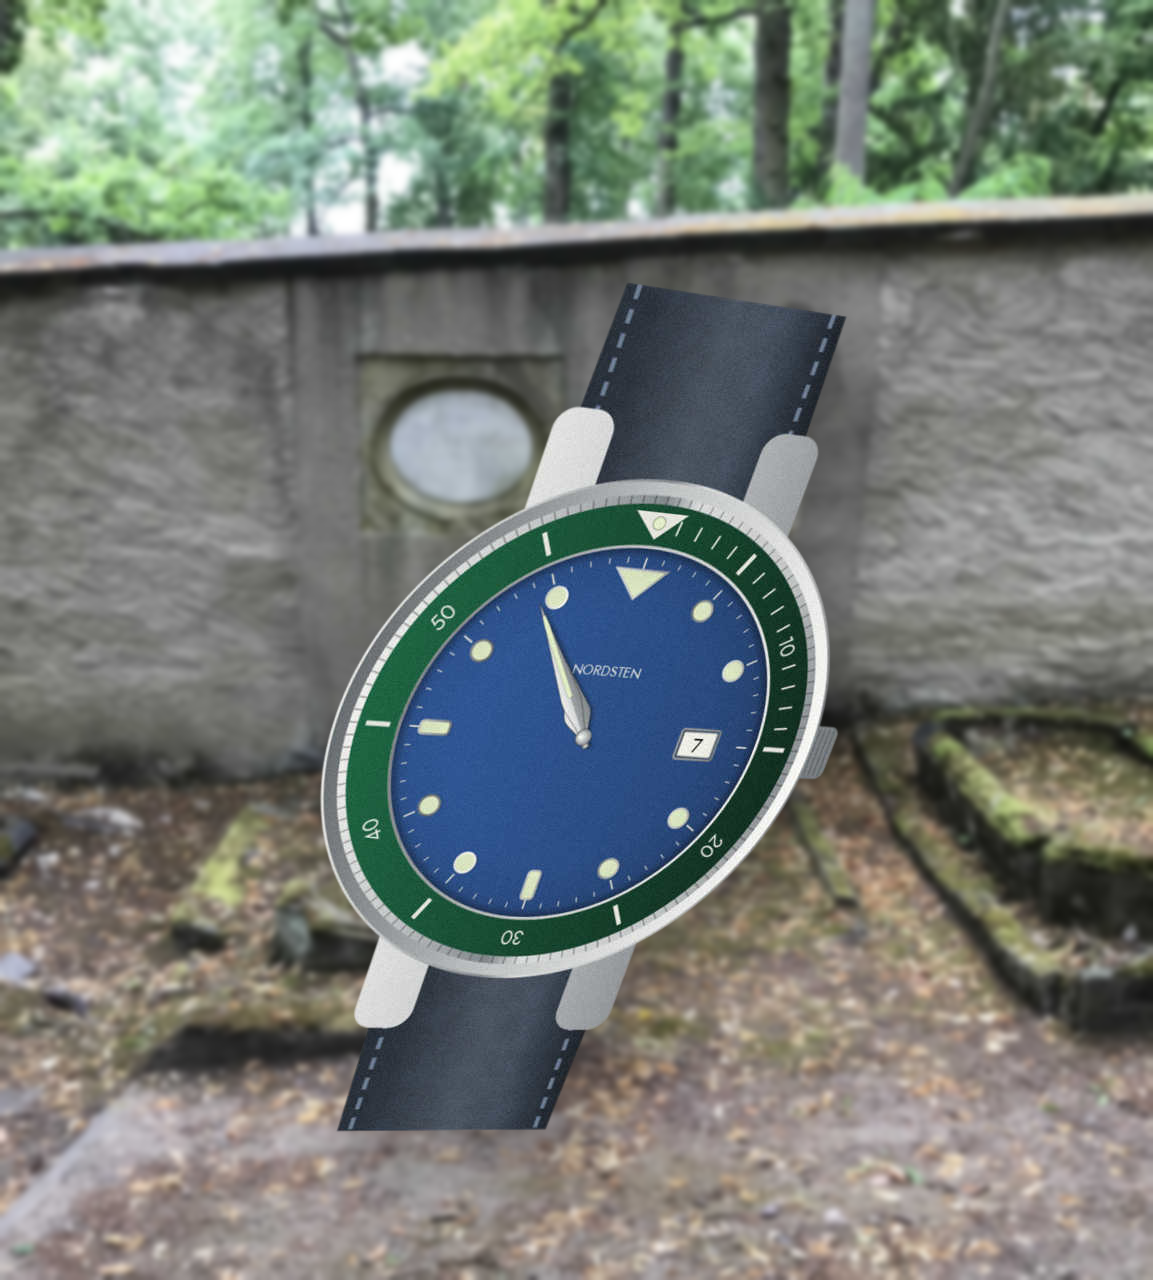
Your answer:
{"hour": 10, "minute": 54}
